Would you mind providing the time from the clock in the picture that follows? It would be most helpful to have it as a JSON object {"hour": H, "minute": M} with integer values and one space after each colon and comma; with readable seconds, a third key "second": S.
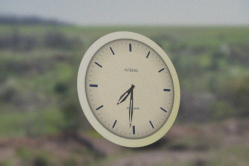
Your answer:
{"hour": 7, "minute": 31}
